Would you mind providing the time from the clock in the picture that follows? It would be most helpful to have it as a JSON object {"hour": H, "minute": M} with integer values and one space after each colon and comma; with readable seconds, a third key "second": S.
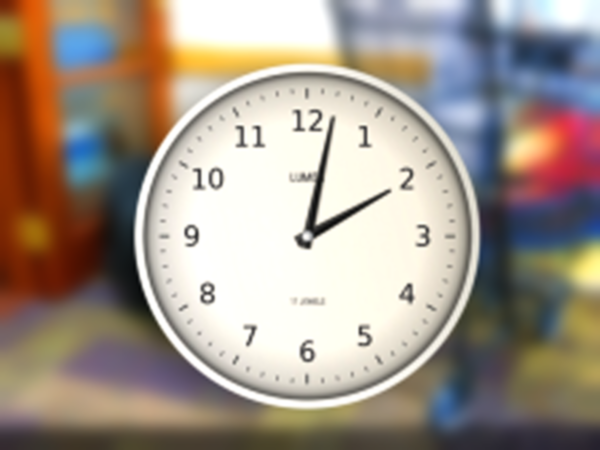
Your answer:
{"hour": 2, "minute": 2}
